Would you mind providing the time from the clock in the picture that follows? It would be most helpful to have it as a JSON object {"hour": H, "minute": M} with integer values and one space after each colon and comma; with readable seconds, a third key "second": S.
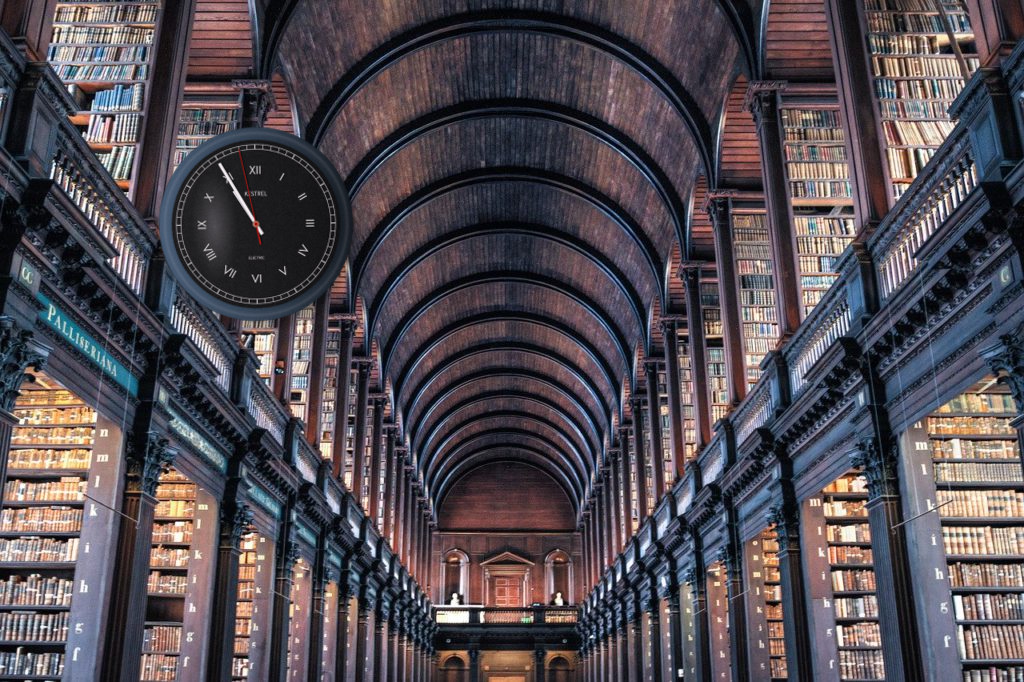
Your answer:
{"hour": 10, "minute": 54, "second": 58}
